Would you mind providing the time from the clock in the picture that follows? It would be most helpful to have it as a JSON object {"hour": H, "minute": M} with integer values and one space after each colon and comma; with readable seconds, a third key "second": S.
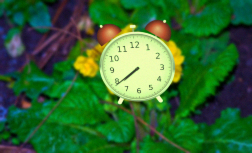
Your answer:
{"hour": 7, "minute": 39}
